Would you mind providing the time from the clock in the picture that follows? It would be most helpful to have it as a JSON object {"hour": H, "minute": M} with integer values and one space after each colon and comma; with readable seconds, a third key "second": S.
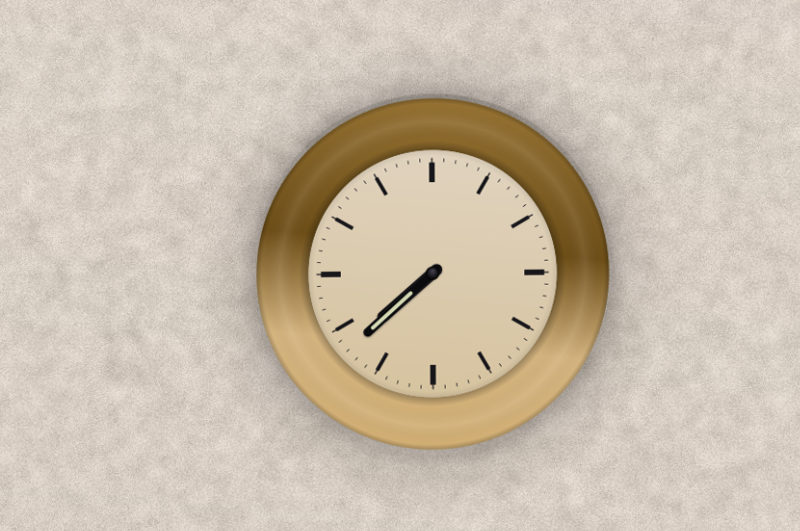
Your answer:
{"hour": 7, "minute": 38}
